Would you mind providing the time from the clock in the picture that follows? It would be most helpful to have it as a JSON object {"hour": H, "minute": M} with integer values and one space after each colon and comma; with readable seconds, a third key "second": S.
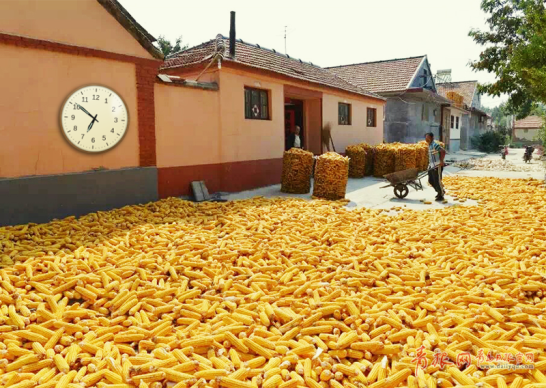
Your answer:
{"hour": 6, "minute": 51}
